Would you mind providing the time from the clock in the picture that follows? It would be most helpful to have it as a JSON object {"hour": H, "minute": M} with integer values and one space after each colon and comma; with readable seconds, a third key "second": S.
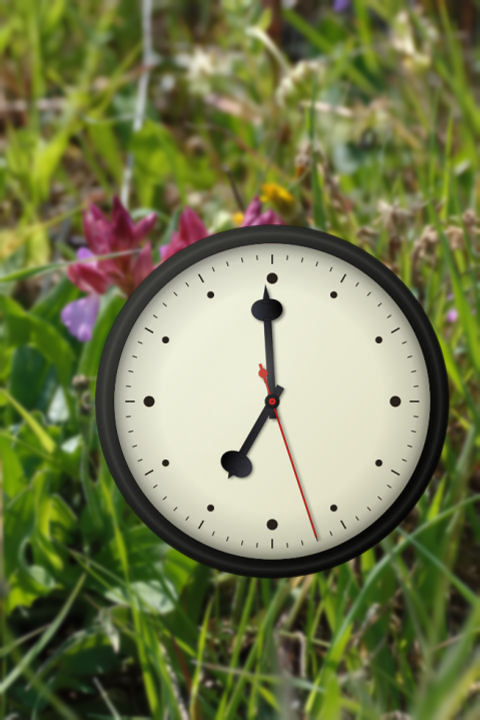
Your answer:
{"hour": 6, "minute": 59, "second": 27}
